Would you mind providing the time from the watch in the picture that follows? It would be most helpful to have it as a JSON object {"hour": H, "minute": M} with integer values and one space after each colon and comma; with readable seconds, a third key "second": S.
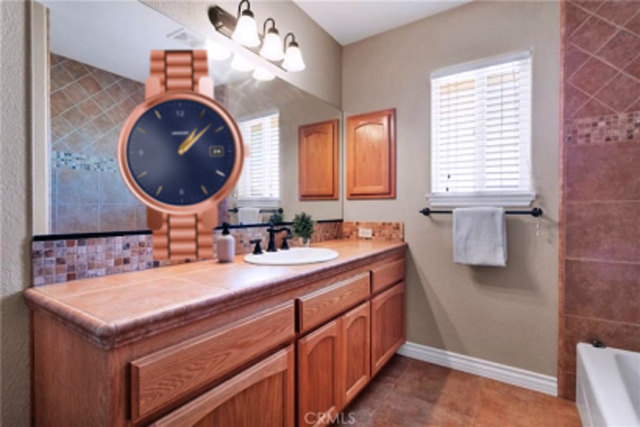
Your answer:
{"hour": 1, "minute": 8}
